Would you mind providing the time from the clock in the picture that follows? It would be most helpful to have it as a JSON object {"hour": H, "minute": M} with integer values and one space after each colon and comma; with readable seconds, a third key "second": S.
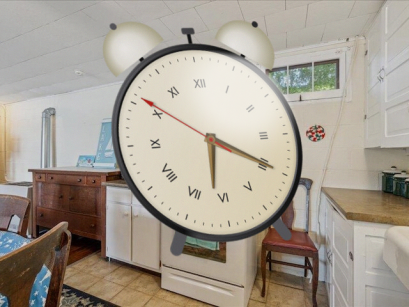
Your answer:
{"hour": 6, "minute": 19, "second": 51}
